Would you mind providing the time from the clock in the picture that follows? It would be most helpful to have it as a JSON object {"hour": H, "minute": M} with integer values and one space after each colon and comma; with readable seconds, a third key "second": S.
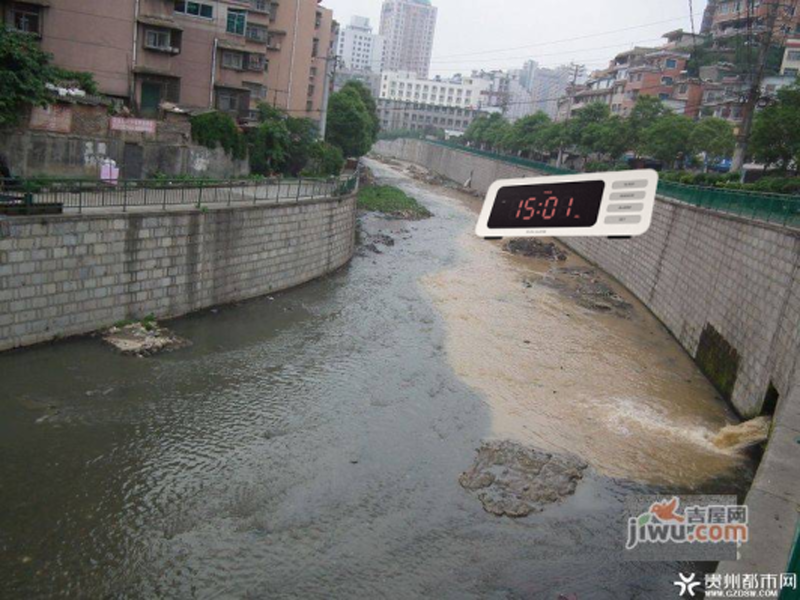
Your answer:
{"hour": 15, "minute": 1}
